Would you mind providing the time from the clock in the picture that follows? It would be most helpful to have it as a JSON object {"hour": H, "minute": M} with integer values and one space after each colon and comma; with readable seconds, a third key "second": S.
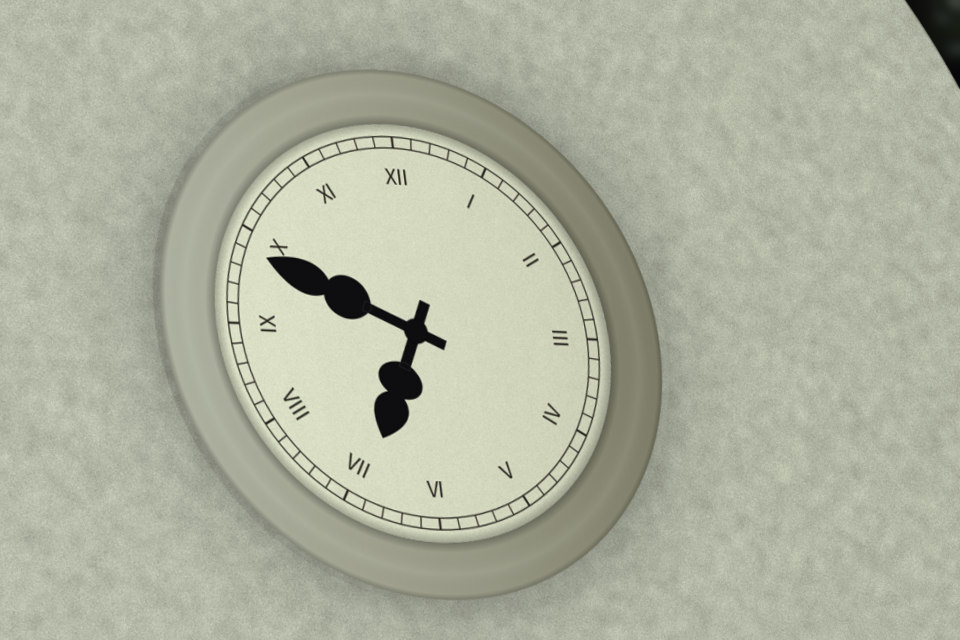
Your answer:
{"hour": 6, "minute": 49}
